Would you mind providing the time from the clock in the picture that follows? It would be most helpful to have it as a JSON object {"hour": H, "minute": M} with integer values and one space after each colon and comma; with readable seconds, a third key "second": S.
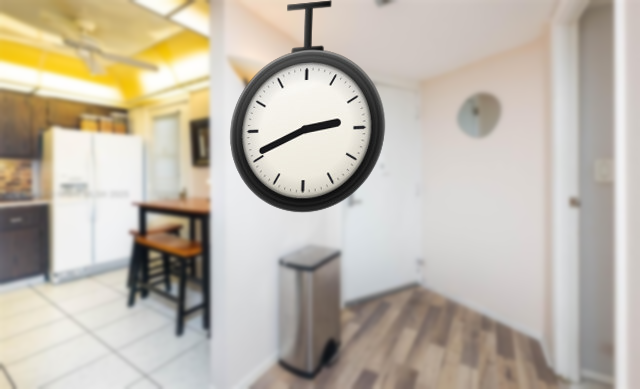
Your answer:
{"hour": 2, "minute": 41}
